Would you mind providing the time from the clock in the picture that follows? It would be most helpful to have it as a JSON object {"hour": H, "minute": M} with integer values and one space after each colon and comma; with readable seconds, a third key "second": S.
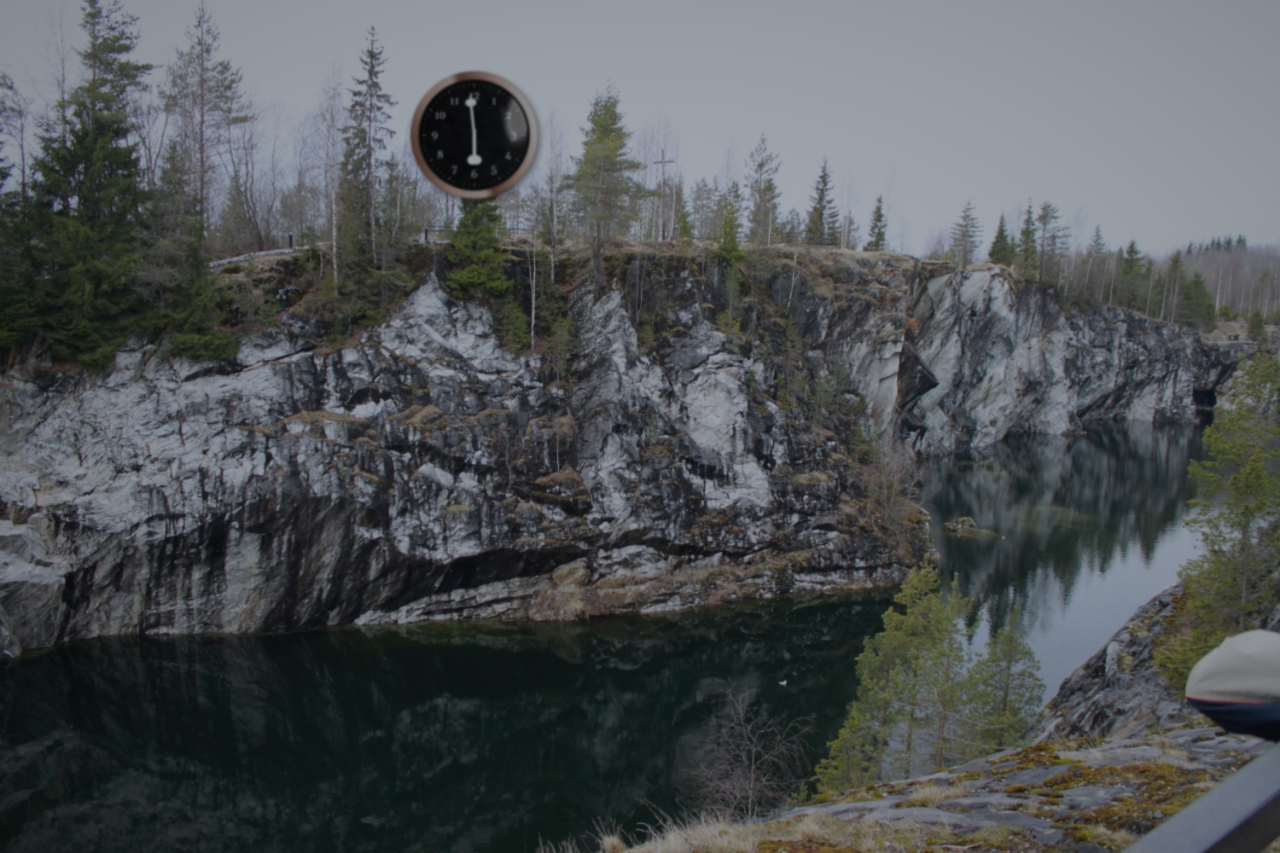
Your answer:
{"hour": 5, "minute": 59}
